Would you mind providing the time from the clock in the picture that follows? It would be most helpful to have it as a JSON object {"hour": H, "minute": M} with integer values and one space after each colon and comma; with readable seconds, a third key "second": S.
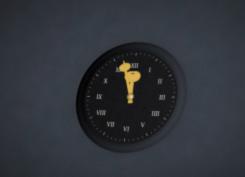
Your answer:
{"hour": 11, "minute": 57}
